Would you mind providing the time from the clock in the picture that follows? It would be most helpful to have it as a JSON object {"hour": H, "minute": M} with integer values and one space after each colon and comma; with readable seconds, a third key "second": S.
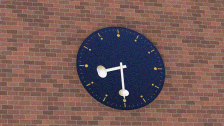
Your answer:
{"hour": 8, "minute": 30}
